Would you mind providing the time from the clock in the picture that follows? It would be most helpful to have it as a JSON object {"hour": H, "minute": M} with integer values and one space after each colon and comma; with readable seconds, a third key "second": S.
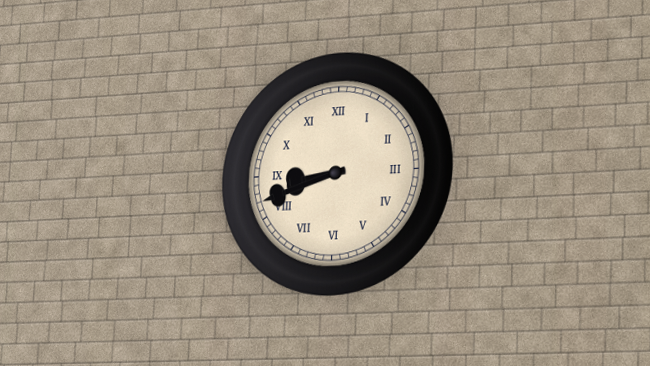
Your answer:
{"hour": 8, "minute": 42}
